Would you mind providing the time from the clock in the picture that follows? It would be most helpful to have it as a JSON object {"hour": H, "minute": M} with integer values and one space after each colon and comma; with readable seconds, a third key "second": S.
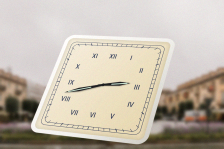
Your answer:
{"hour": 2, "minute": 42}
